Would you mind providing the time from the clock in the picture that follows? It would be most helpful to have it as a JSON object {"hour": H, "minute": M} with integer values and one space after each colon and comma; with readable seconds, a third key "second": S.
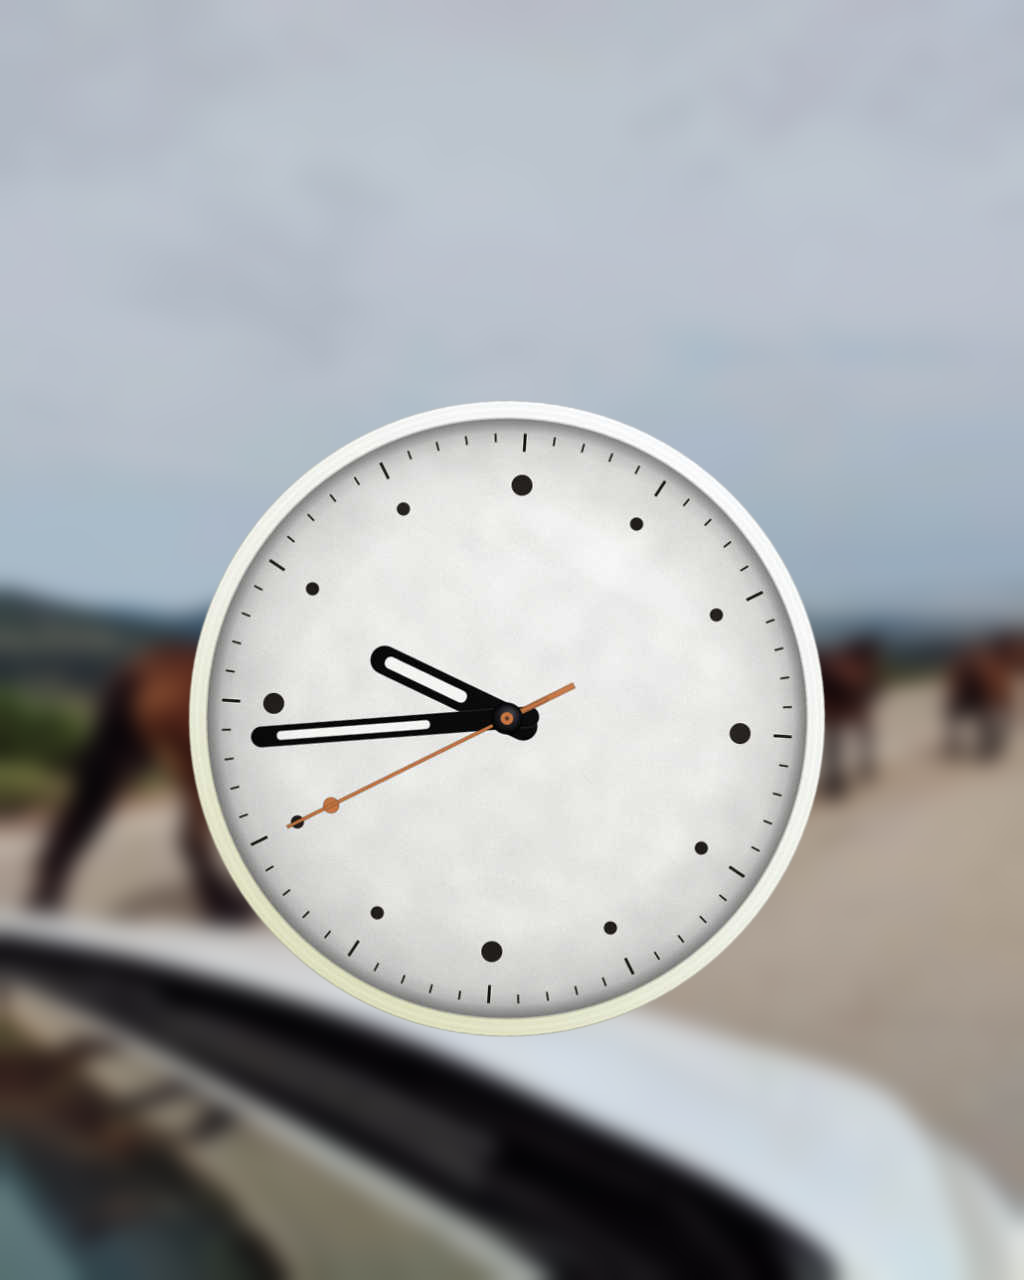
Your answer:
{"hour": 9, "minute": 43, "second": 40}
